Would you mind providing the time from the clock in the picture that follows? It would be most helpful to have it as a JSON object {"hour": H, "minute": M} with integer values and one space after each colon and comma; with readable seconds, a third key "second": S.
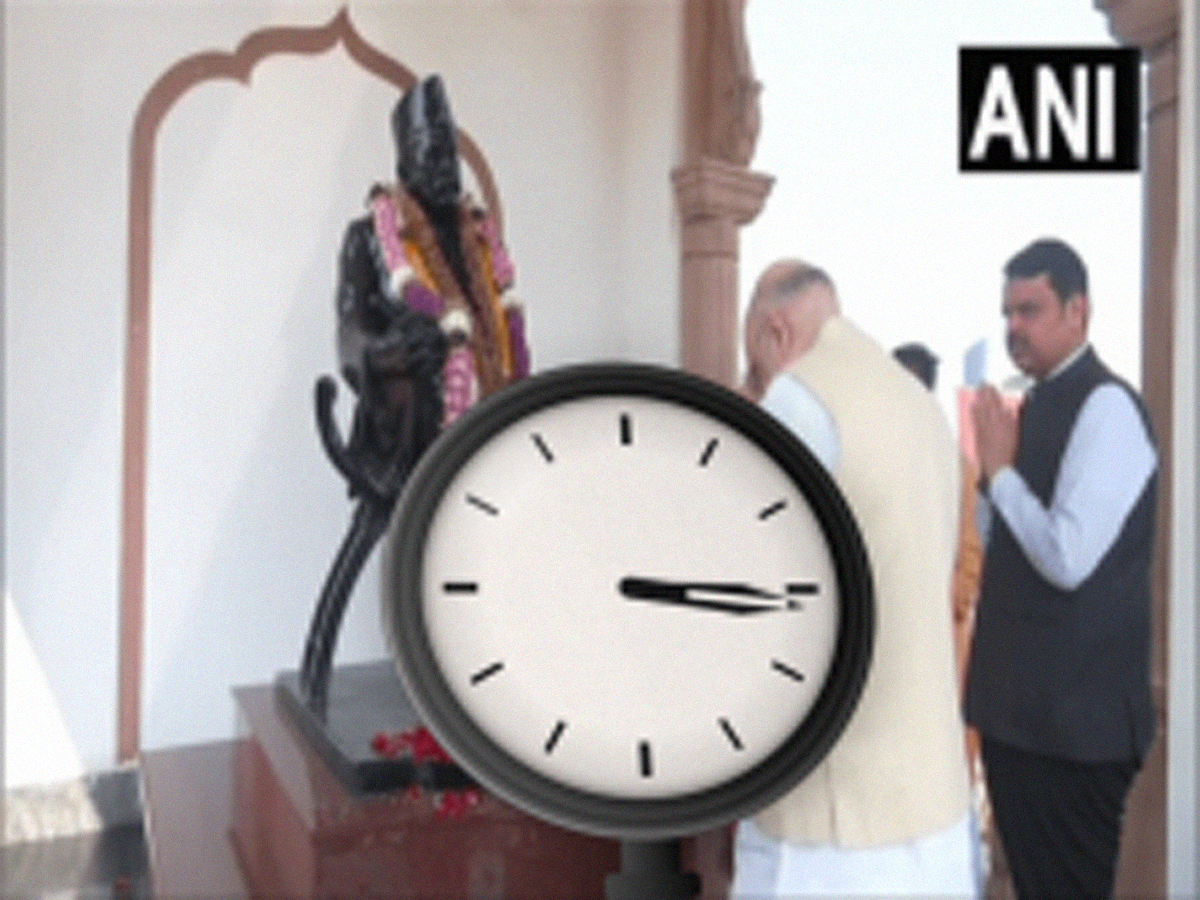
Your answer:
{"hour": 3, "minute": 16}
